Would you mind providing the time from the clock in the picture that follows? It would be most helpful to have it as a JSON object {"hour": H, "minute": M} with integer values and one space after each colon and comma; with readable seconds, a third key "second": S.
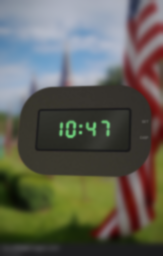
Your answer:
{"hour": 10, "minute": 47}
